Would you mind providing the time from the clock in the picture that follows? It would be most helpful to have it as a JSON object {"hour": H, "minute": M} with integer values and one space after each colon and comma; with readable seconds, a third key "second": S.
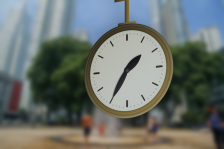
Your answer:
{"hour": 1, "minute": 35}
